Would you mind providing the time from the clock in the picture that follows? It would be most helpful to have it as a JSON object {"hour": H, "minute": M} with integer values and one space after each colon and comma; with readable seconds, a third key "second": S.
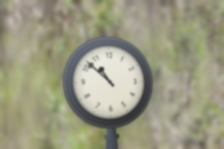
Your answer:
{"hour": 10, "minute": 52}
